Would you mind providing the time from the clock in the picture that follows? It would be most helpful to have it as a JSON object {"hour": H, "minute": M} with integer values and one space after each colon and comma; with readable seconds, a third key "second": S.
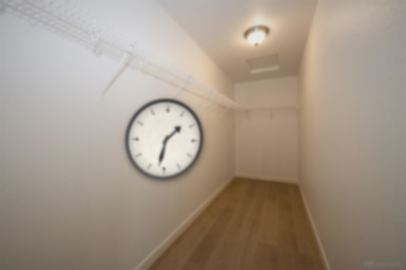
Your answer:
{"hour": 1, "minute": 32}
